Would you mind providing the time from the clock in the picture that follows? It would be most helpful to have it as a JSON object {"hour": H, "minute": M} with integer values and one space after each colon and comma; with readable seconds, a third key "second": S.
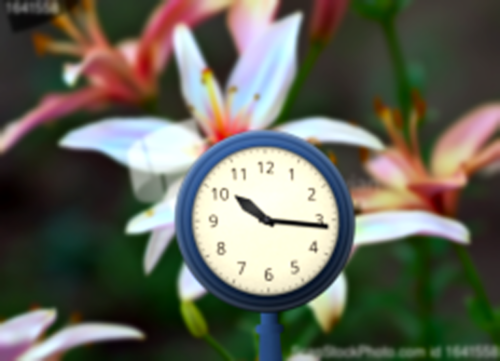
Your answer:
{"hour": 10, "minute": 16}
